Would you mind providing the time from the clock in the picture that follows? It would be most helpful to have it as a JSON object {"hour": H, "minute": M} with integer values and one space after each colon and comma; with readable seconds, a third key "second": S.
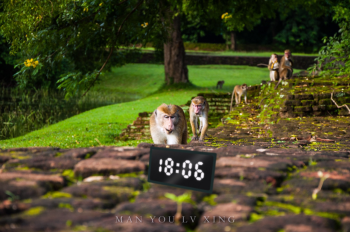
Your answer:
{"hour": 18, "minute": 6}
